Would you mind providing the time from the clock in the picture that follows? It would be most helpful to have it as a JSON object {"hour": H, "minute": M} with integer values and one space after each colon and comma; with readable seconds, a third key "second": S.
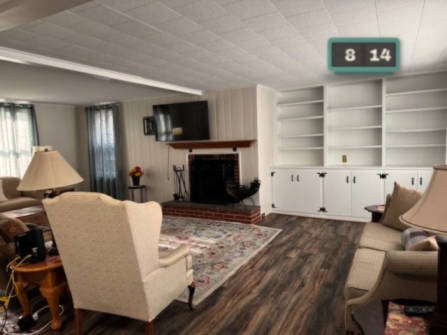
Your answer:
{"hour": 8, "minute": 14}
